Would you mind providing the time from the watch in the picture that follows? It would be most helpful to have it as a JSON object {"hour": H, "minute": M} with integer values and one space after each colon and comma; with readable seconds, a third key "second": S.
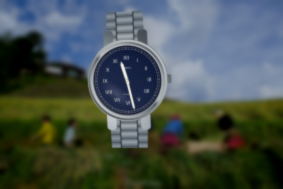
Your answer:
{"hour": 11, "minute": 28}
